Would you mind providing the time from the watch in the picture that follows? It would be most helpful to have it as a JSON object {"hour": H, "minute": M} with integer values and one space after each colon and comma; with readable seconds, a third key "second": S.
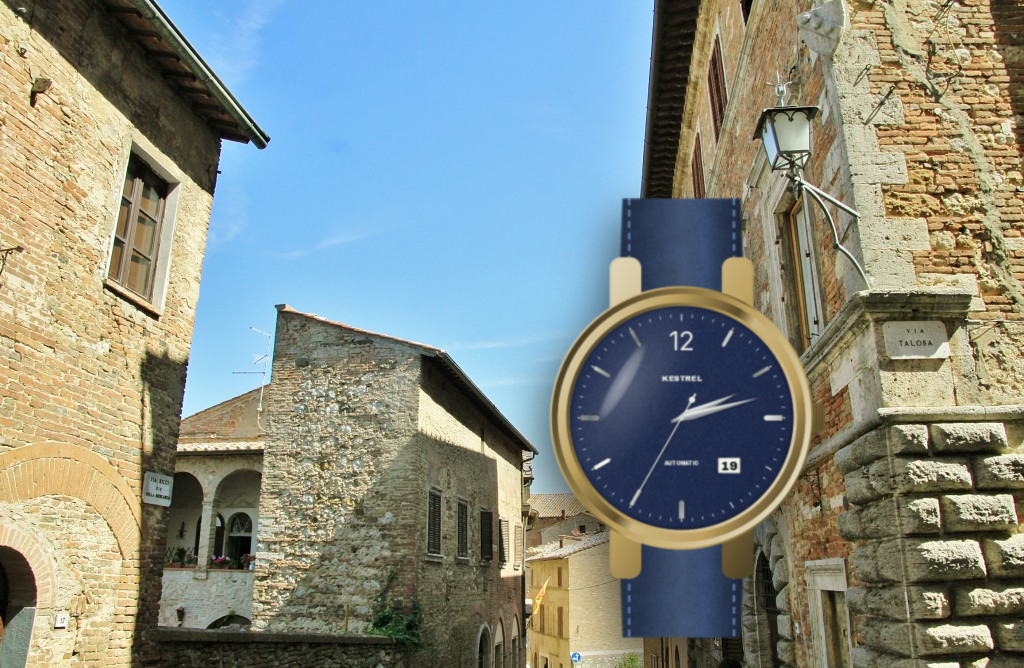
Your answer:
{"hour": 2, "minute": 12, "second": 35}
